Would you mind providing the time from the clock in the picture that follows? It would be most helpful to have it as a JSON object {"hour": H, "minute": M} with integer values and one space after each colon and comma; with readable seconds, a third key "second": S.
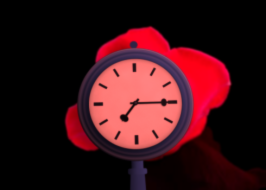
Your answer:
{"hour": 7, "minute": 15}
